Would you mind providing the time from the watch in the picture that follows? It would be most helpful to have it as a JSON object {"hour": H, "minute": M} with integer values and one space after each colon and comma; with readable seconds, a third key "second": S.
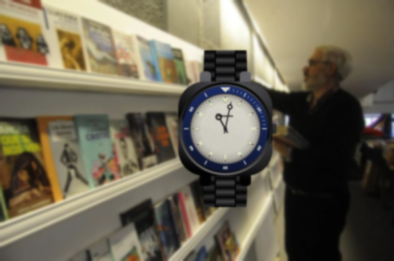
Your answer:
{"hour": 11, "minute": 2}
